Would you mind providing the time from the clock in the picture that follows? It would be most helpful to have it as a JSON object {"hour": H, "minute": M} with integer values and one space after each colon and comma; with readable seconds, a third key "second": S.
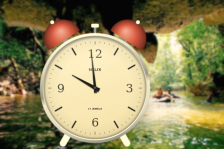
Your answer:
{"hour": 9, "minute": 59}
